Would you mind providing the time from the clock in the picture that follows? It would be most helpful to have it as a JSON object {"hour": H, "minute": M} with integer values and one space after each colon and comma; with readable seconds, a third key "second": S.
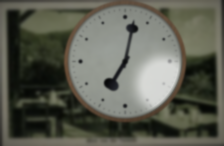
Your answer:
{"hour": 7, "minute": 2}
